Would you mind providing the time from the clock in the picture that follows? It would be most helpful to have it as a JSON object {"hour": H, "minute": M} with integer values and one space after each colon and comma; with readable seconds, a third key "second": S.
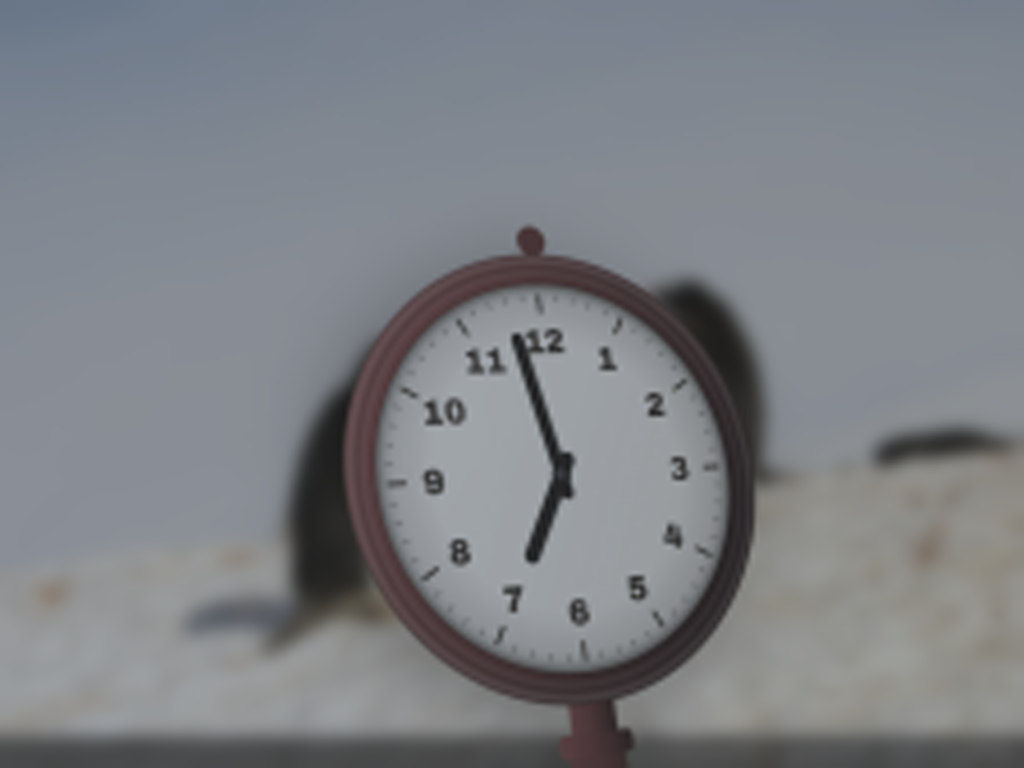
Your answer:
{"hour": 6, "minute": 58}
